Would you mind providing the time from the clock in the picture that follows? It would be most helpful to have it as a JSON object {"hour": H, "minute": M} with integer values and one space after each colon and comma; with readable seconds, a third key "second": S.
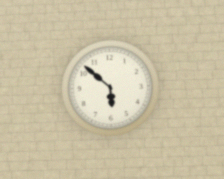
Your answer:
{"hour": 5, "minute": 52}
